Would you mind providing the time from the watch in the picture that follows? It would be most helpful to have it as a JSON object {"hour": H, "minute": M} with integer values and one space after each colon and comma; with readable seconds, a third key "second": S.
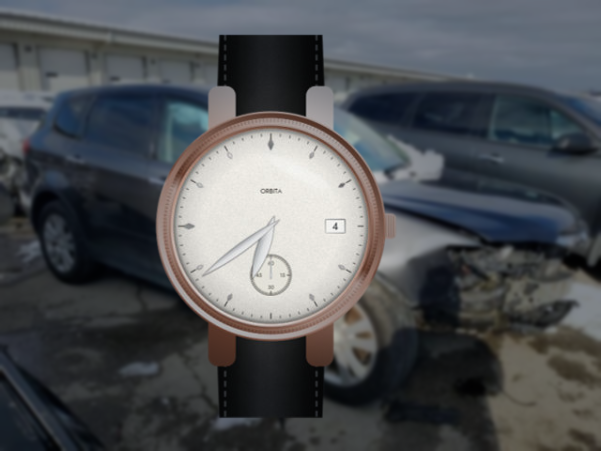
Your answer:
{"hour": 6, "minute": 39}
